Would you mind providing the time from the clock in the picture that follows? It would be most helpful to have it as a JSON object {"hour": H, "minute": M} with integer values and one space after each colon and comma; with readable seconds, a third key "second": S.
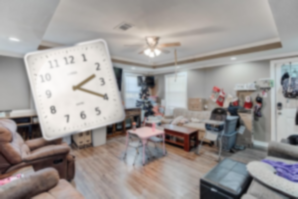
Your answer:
{"hour": 2, "minute": 20}
